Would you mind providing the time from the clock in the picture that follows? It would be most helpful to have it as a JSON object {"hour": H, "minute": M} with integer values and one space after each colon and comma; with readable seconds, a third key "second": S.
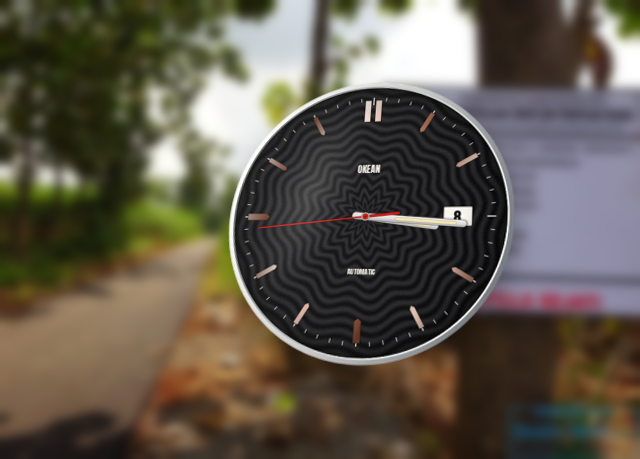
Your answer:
{"hour": 3, "minute": 15, "second": 44}
